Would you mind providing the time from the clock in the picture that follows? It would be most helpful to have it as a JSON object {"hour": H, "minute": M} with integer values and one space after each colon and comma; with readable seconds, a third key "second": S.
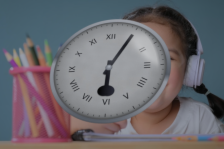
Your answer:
{"hour": 6, "minute": 5}
